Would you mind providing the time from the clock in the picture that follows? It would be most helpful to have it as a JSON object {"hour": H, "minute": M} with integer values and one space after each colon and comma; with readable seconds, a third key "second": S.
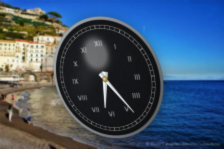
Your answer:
{"hour": 6, "minute": 24}
